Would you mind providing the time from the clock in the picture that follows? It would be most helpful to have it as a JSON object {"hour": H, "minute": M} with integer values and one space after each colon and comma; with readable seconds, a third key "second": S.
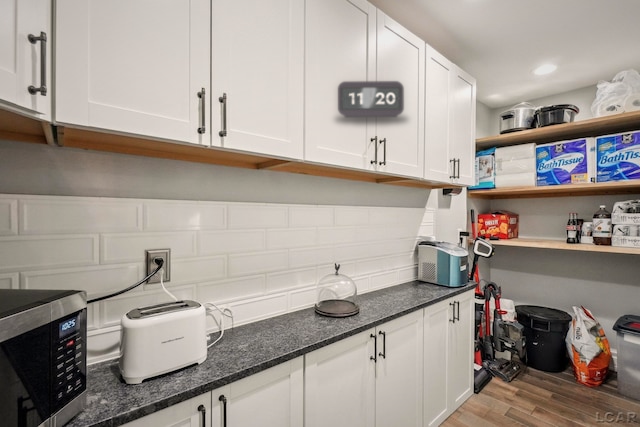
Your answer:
{"hour": 11, "minute": 20}
